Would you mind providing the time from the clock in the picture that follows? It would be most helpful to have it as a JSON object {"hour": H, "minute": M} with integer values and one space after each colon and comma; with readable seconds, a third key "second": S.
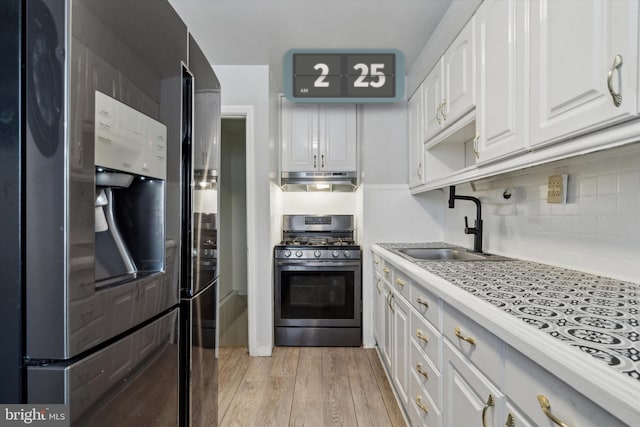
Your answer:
{"hour": 2, "minute": 25}
